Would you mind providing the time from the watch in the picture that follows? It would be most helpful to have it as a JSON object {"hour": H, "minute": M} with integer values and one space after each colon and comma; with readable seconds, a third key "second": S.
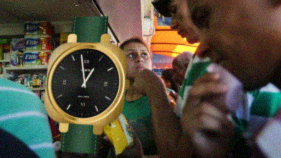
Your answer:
{"hour": 12, "minute": 58}
